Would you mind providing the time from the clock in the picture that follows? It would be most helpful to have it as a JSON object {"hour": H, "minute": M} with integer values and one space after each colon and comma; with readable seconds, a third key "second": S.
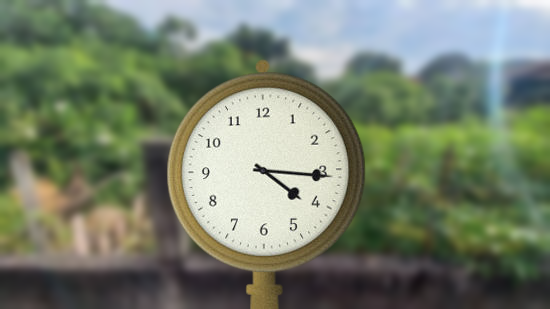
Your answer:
{"hour": 4, "minute": 16}
